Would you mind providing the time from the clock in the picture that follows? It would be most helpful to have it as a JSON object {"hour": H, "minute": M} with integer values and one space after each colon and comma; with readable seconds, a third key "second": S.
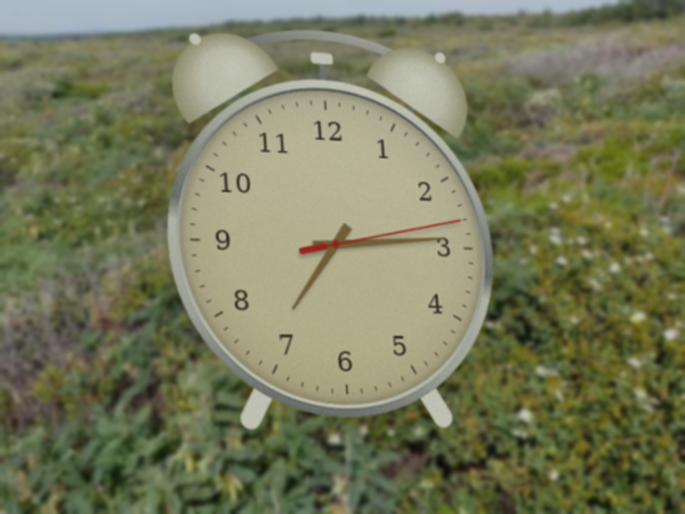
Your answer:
{"hour": 7, "minute": 14, "second": 13}
